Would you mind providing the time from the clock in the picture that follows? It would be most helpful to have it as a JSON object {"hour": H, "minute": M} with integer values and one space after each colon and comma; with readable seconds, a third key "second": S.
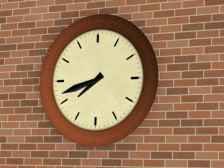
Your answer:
{"hour": 7, "minute": 42}
